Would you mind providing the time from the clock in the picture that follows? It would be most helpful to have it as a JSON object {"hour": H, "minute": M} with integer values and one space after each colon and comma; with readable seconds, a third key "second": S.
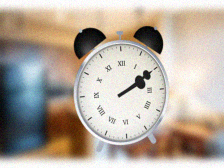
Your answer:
{"hour": 2, "minute": 10}
